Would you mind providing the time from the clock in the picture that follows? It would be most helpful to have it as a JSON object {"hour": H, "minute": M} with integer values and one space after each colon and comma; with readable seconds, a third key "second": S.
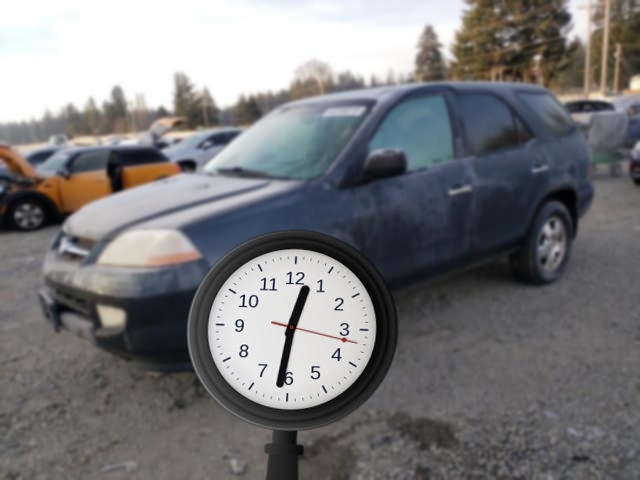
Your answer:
{"hour": 12, "minute": 31, "second": 17}
